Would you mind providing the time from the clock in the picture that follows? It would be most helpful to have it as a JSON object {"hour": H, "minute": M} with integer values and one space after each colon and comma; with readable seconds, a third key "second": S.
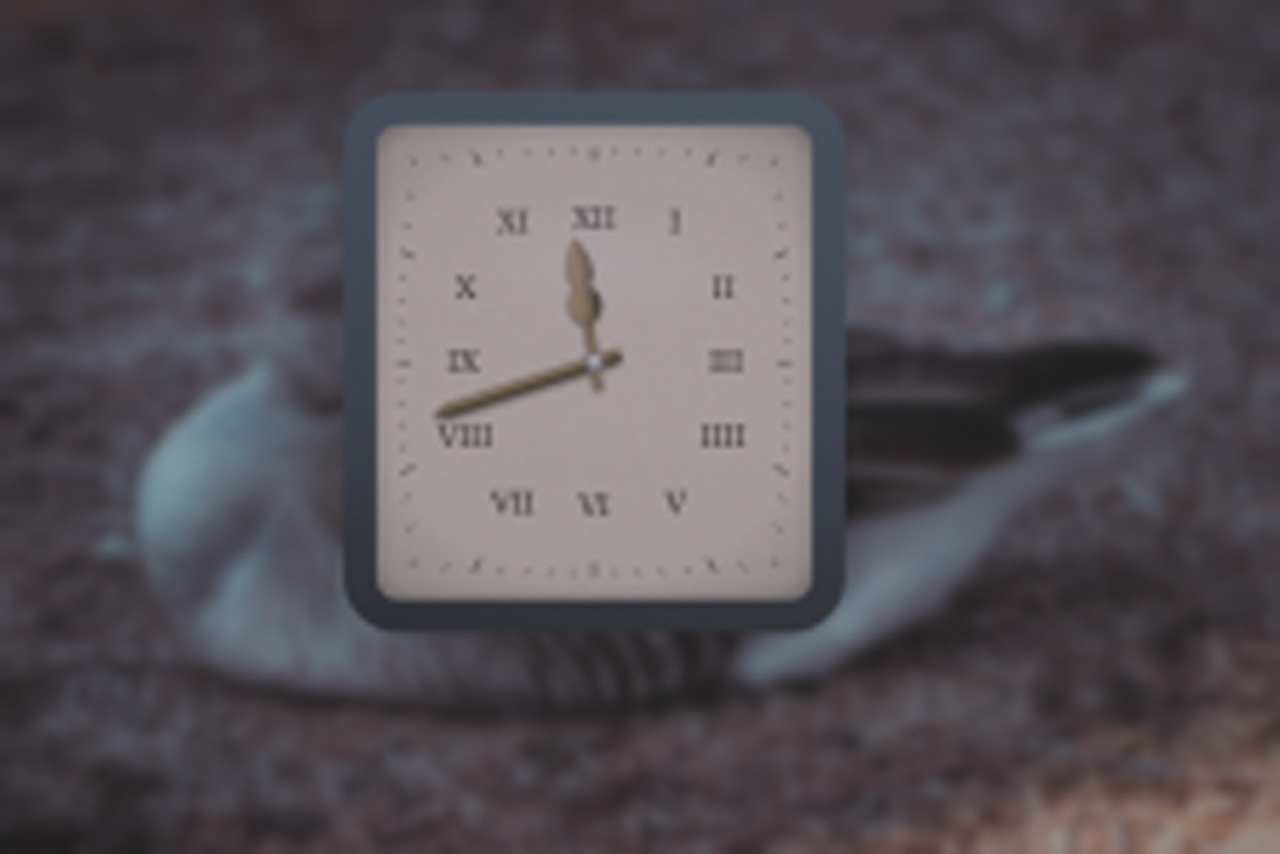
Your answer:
{"hour": 11, "minute": 42}
